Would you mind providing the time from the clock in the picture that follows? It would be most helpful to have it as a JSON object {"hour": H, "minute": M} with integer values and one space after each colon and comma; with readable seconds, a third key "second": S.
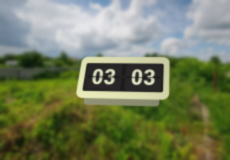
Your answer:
{"hour": 3, "minute": 3}
